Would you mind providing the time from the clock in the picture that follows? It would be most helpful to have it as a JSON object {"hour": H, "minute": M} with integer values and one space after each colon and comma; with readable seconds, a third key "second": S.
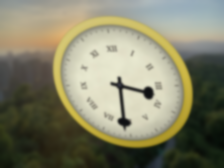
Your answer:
{"hour": 3, "minute": 31}
